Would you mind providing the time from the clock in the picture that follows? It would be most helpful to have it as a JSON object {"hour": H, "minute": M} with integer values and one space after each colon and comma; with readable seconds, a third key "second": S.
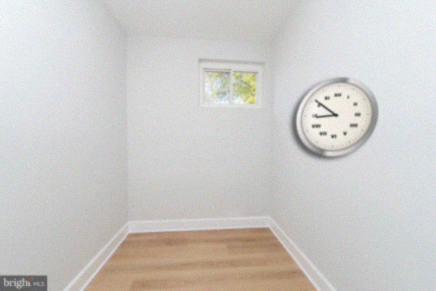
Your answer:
{"hour": 8, "minute": 51}
